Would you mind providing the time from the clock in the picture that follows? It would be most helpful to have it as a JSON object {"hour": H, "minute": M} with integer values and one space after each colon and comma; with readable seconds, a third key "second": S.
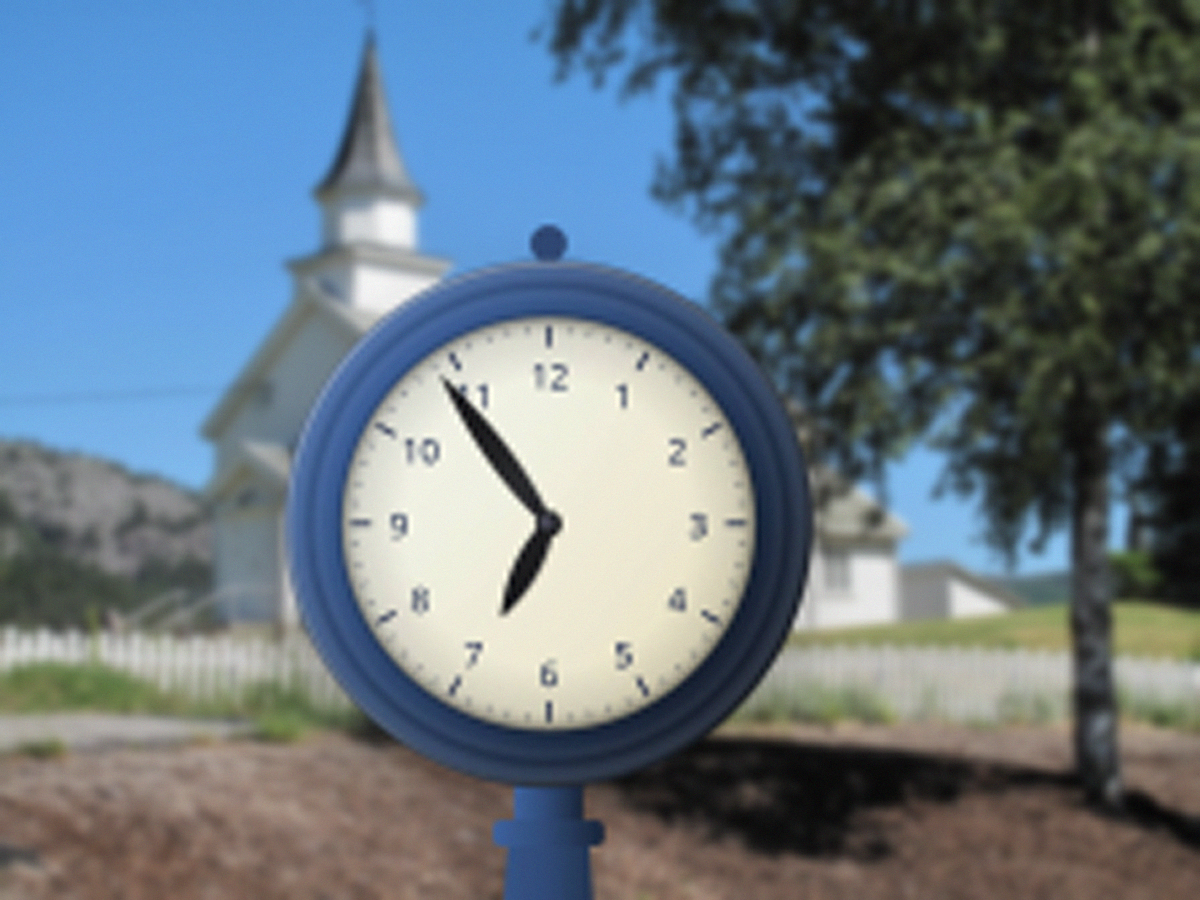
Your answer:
{"hour": 6, "minute": 54}
